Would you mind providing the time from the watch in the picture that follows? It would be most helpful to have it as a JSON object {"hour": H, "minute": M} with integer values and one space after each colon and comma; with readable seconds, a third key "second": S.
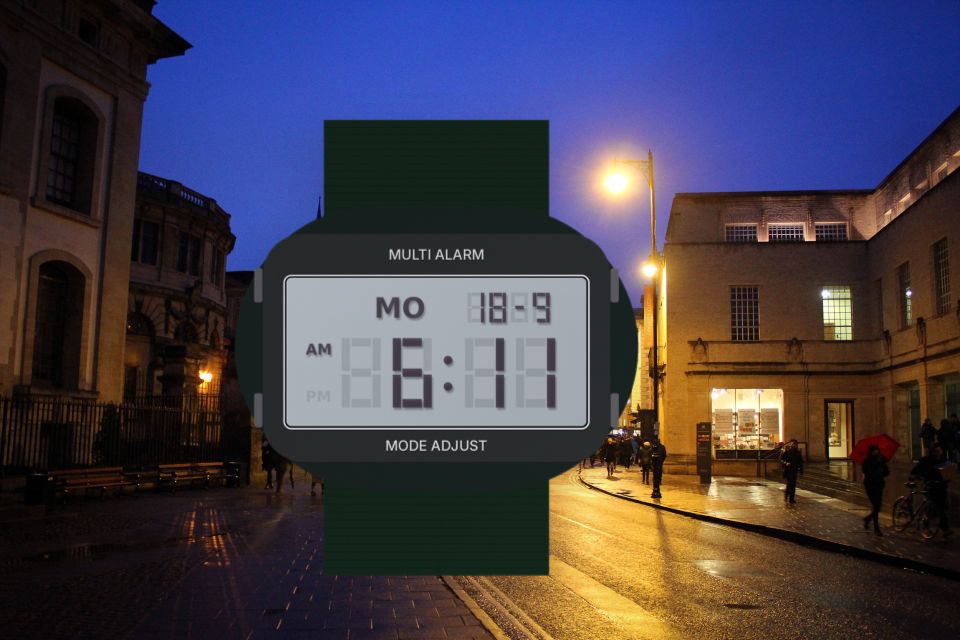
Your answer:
{"hour": 6, "minute": 11}
